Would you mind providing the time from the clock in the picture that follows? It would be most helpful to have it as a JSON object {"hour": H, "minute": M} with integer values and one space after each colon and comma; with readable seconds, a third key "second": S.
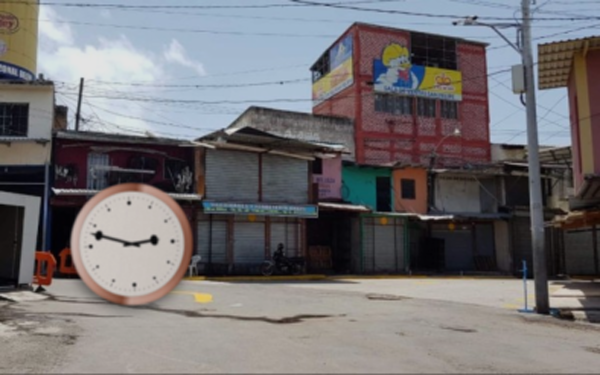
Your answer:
{"hour": 2, "minute": 48}
